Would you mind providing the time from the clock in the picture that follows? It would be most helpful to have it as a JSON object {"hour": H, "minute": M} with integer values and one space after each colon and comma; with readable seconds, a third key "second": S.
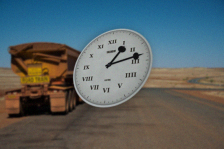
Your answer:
{"hour": 1, "minute": 13}
